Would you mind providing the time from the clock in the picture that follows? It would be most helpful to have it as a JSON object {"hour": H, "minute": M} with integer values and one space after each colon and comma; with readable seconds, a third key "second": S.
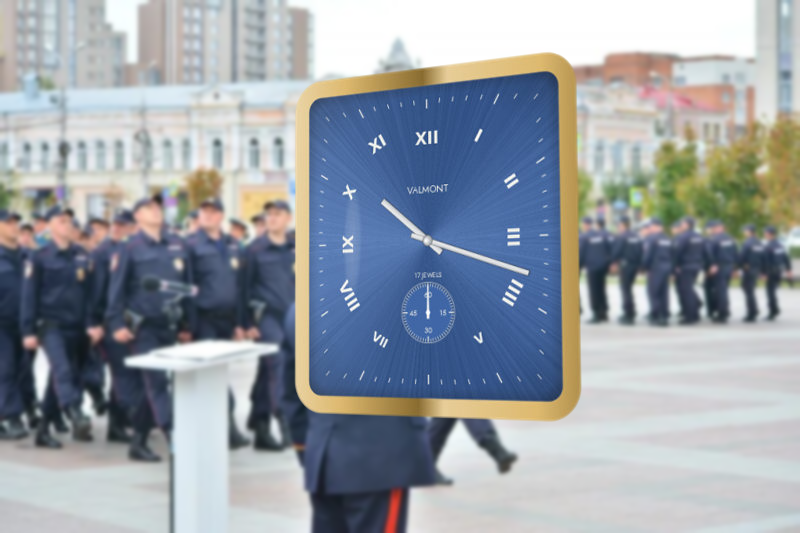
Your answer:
{"hour": 10, "minute": 18}
